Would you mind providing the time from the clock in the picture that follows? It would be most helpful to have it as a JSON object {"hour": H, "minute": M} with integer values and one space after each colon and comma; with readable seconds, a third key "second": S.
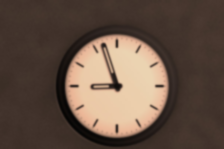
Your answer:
{"hour": 8, "minute": 57}
